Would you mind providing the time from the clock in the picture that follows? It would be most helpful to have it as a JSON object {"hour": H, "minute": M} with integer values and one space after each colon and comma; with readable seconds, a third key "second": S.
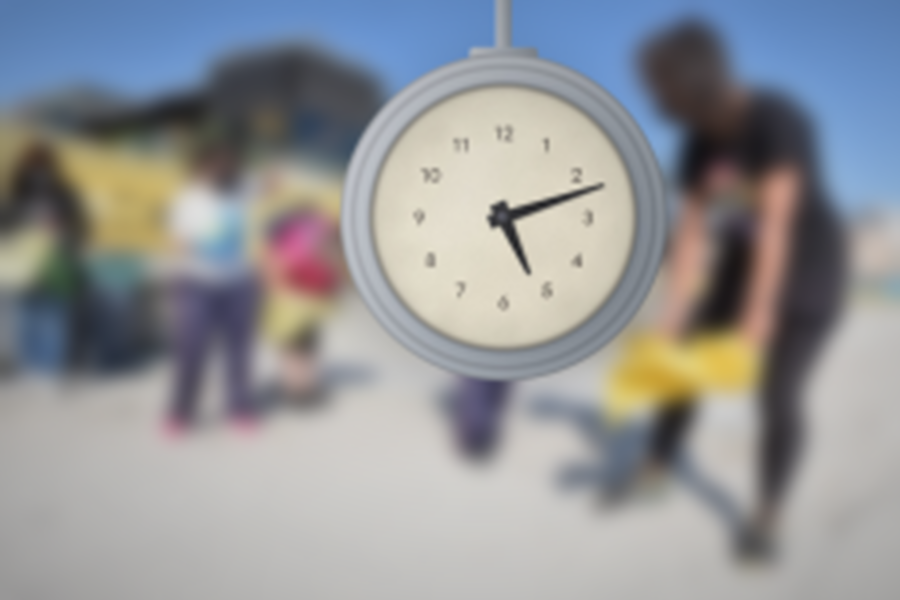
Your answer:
{"hour": 5, "minute": 12}
